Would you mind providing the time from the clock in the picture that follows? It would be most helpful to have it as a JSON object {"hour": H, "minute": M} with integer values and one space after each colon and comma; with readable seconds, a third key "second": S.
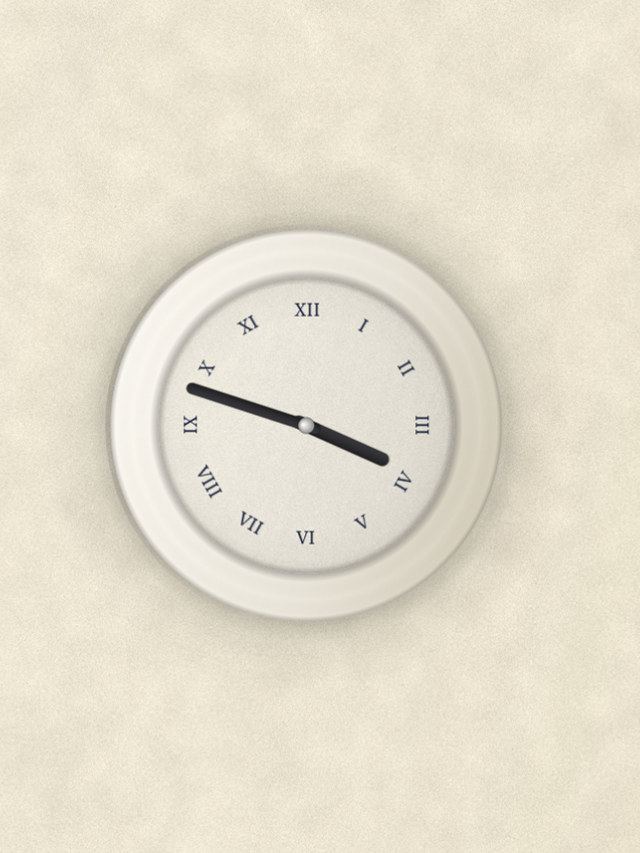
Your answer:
{"hour": 3, "minute": 48}
